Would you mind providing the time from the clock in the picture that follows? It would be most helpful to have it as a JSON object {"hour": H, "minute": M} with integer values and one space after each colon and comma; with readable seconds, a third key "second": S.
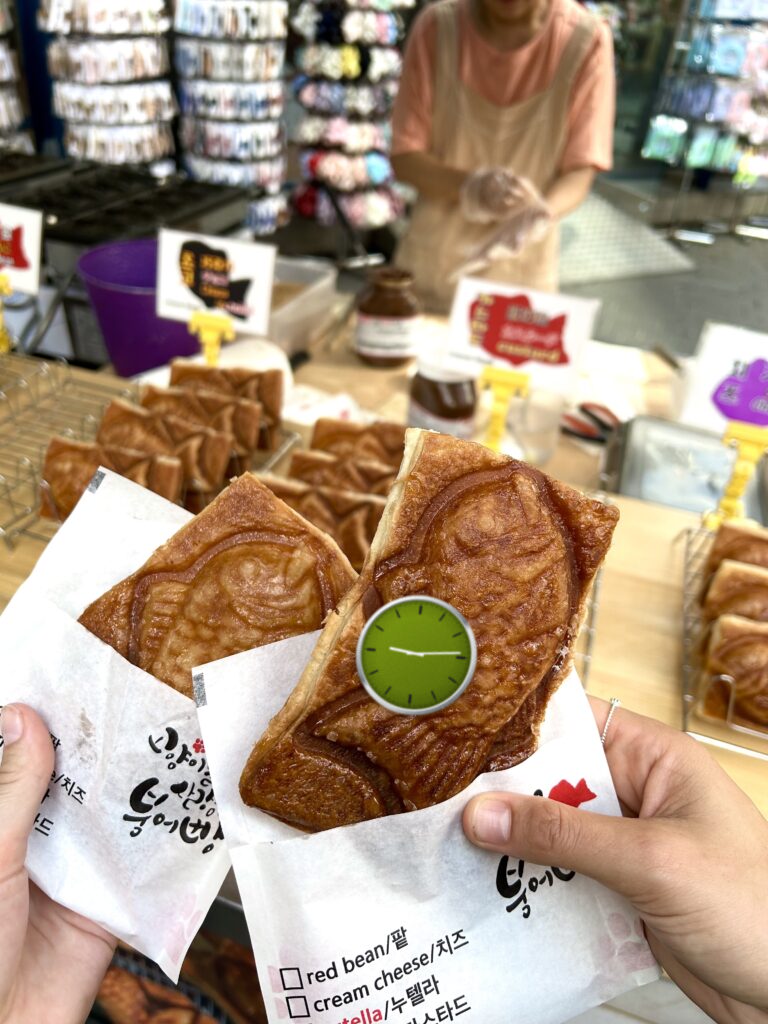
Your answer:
{"hour": 9, "minute": 14}
